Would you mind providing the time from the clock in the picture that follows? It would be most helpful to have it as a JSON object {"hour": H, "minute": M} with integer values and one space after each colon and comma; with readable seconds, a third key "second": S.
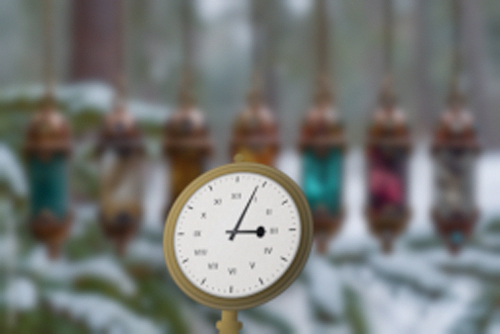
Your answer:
{"hour": 3, "minute": 4}
